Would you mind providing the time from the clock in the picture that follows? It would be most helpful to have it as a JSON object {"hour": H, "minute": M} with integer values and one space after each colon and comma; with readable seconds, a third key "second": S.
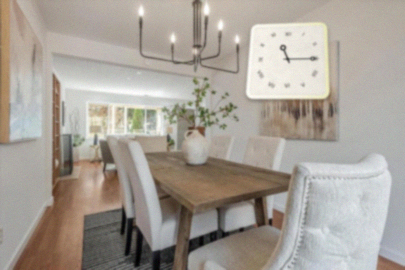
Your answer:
{"hour": 11, "minute": 15}
